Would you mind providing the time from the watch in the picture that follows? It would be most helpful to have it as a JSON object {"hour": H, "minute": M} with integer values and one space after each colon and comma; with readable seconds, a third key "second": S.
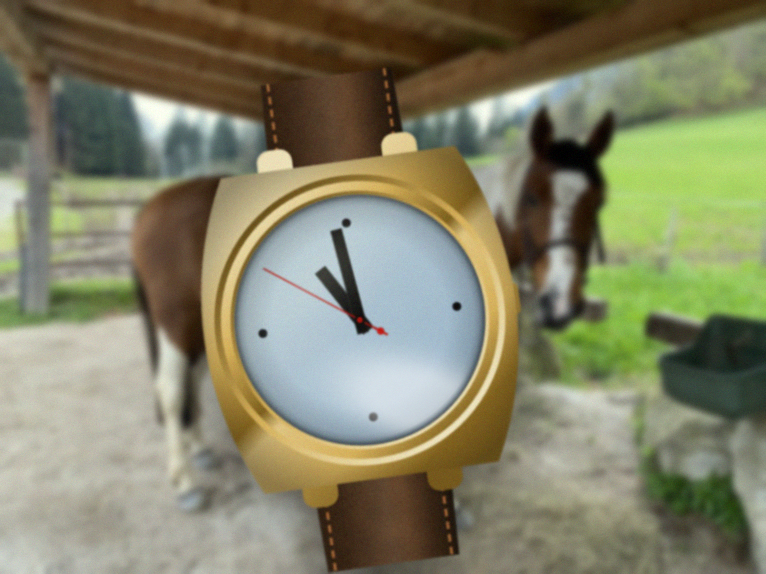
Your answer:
{"hour": 10, "minute": 58, "second": 51}
